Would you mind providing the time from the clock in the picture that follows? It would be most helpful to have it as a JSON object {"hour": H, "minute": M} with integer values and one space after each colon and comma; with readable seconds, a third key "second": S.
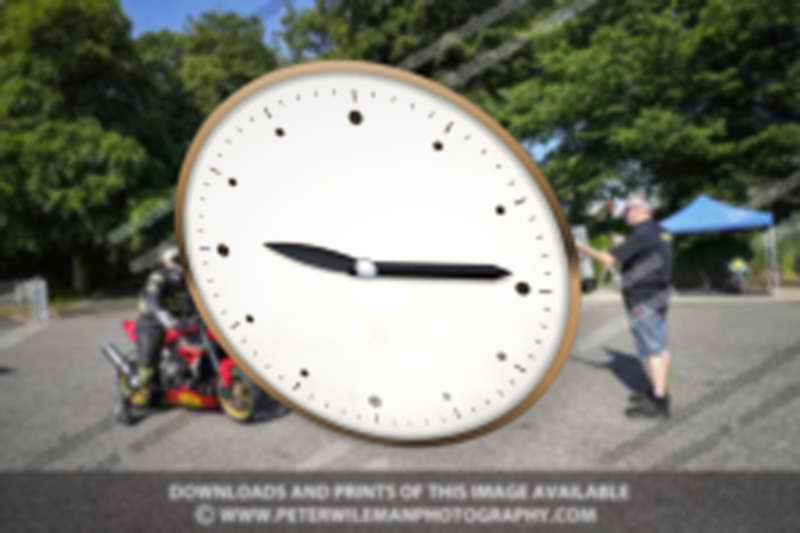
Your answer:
{"hour": 9, "minute": 14}
